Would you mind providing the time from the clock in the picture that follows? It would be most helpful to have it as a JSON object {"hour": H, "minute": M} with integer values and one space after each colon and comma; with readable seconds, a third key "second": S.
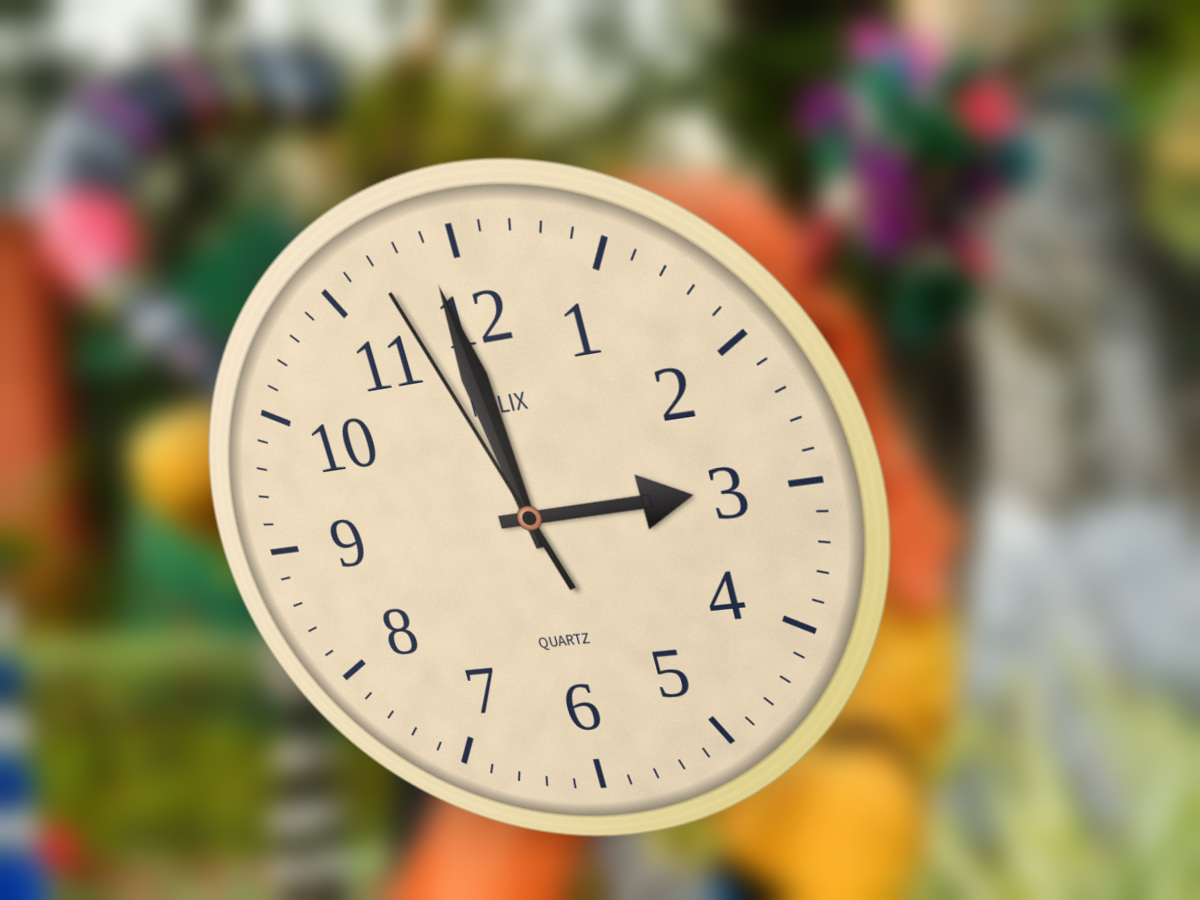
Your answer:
{"hour": 2, "minute": 58, "second": 57}
